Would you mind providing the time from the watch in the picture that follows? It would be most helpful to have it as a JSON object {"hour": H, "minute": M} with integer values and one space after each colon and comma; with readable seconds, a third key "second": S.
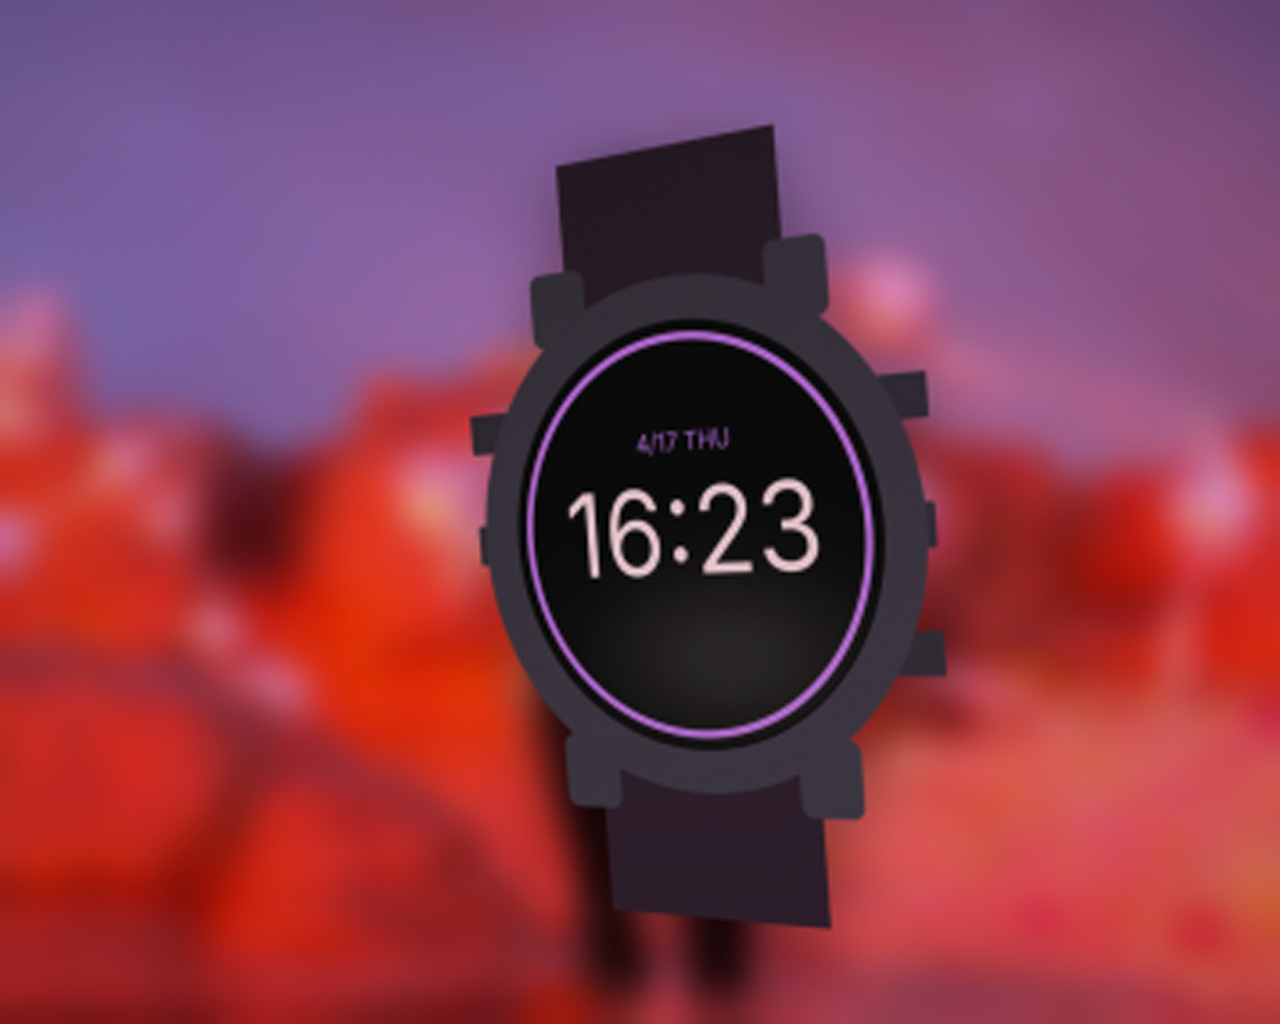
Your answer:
{"hour": 16, "minute": 23}
